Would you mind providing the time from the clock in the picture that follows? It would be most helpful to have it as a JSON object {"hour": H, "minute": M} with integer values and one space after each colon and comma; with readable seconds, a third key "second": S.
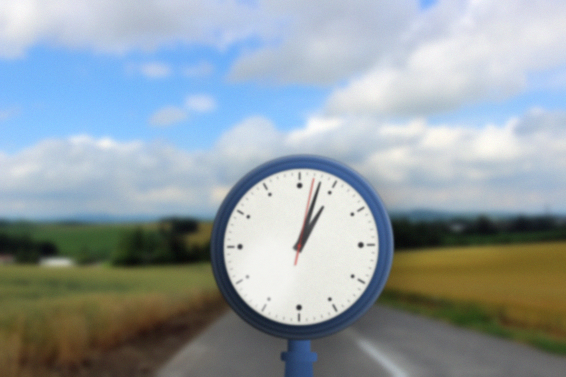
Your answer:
{"hour": 1, "minute": 3, "second": 2}
